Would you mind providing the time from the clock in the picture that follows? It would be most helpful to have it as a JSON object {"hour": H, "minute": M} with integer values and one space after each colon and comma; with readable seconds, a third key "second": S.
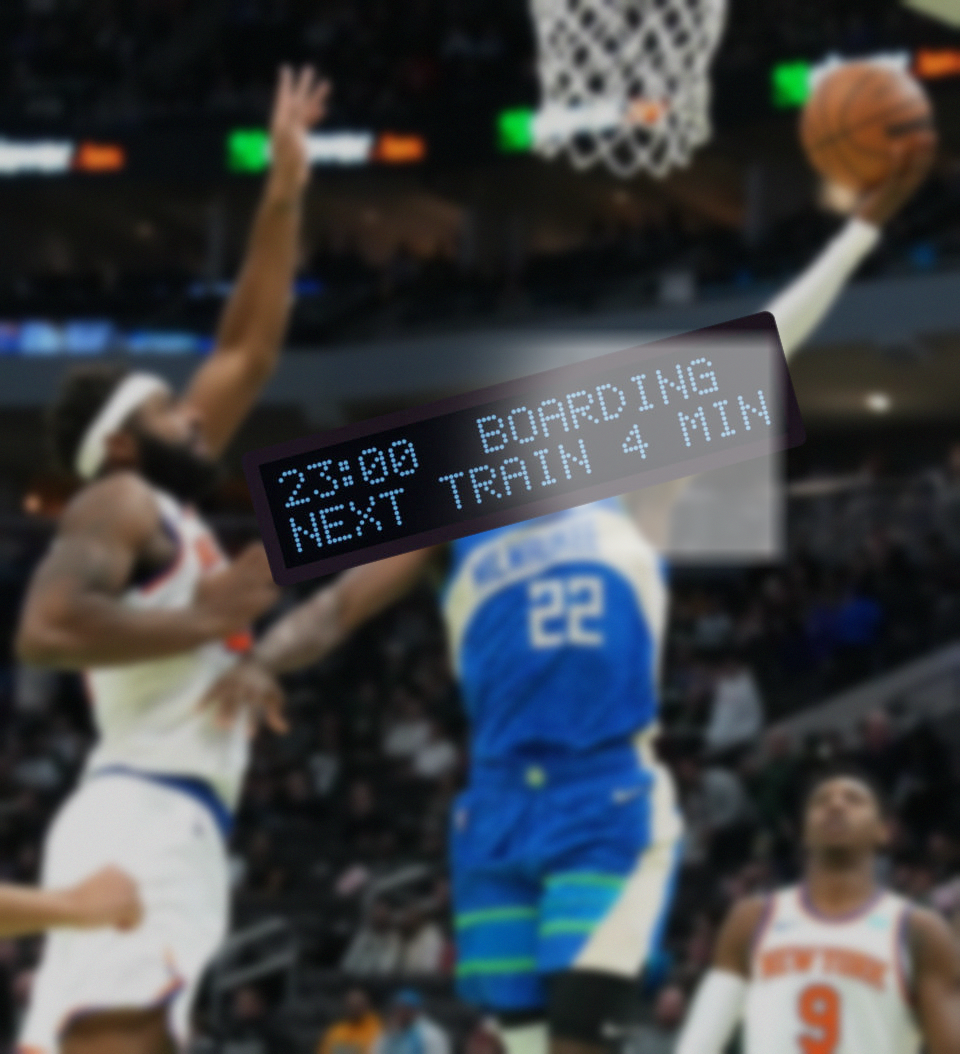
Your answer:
{"hour": 23, "minute": 0}
